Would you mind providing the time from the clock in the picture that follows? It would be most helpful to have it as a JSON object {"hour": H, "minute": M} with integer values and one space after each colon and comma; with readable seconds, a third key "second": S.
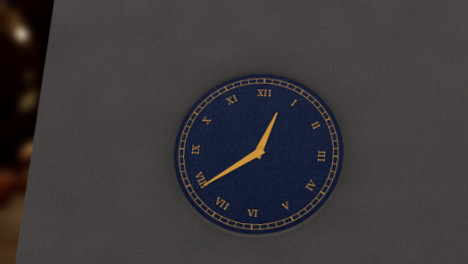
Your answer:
{"hour": 12, "minute": 39}
